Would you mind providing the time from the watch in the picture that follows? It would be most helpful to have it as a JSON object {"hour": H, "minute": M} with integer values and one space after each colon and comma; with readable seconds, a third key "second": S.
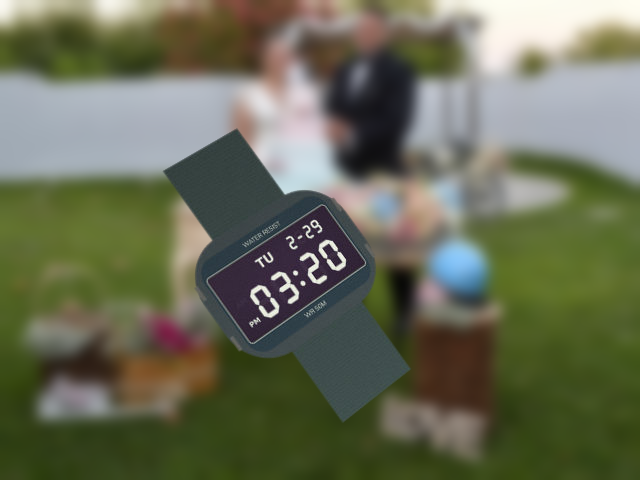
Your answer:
{"hour": 3, "minute": 20}
